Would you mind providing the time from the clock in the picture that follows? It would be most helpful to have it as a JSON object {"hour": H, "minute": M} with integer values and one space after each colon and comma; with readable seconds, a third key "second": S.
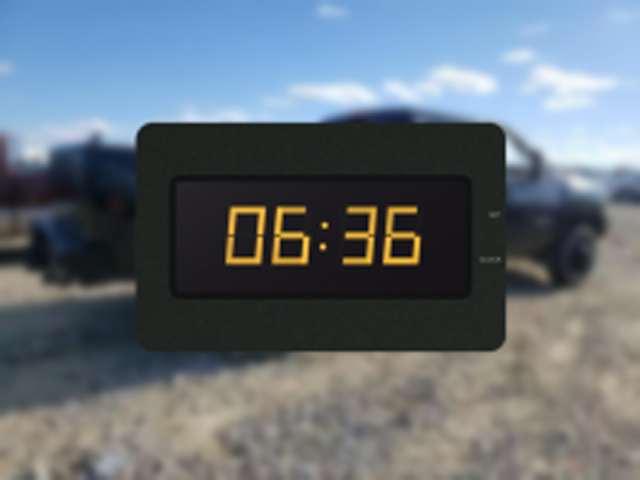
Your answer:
{"hour": 6, "minute": 36}
